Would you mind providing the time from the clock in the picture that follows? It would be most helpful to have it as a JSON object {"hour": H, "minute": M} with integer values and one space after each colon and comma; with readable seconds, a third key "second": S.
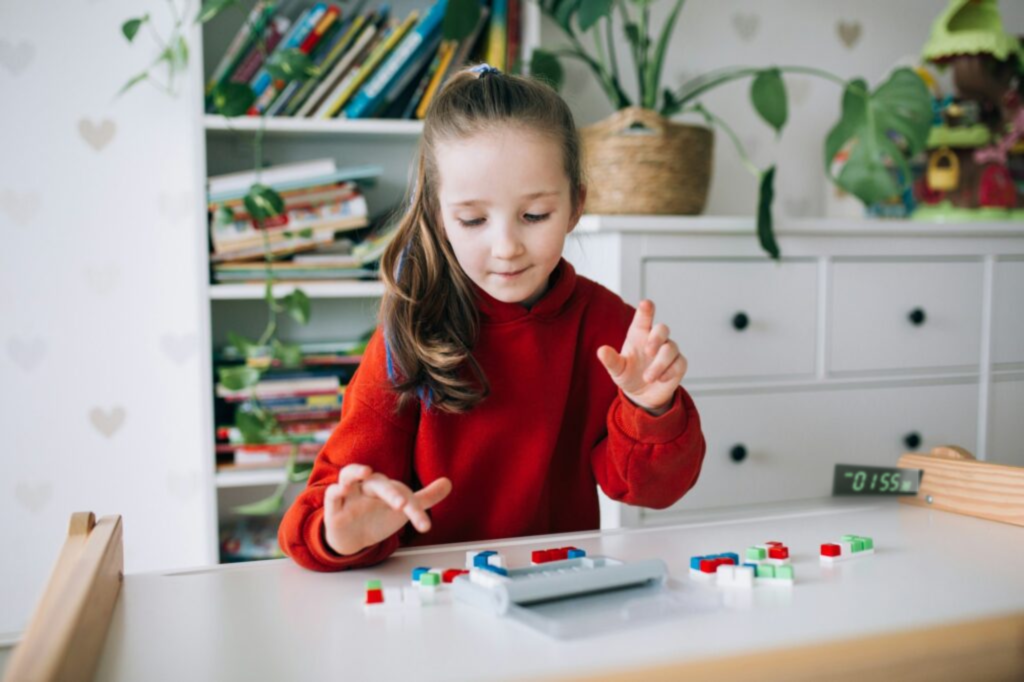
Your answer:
{"hour": 1, "minute": 55}
